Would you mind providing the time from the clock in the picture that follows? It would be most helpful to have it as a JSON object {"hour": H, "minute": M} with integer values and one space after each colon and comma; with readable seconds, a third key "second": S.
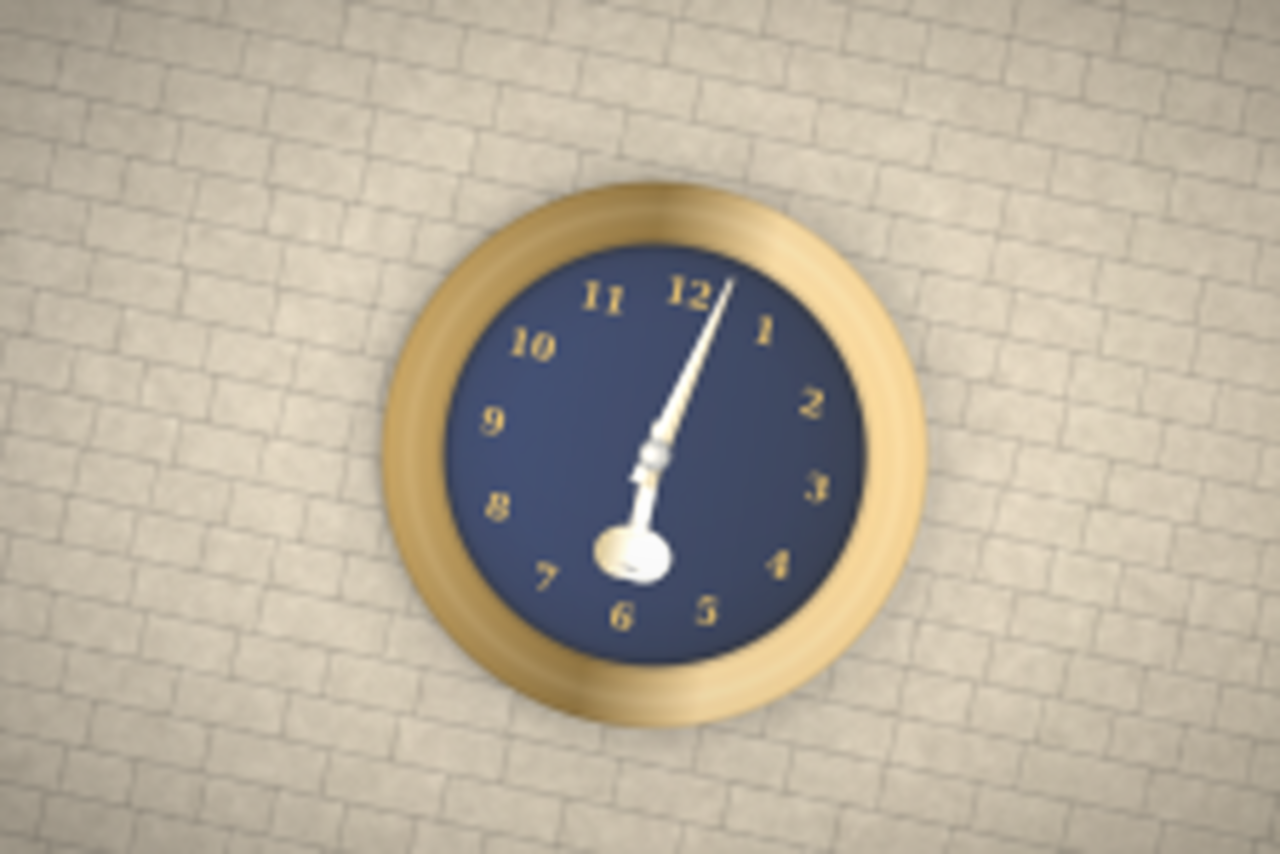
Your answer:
{"hour": 6, "minute": 2}
